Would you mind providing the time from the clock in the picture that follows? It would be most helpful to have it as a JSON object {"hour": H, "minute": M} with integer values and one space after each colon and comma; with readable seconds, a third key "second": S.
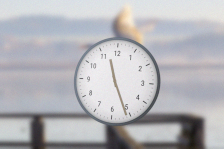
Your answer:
{"hour": 11, "minute": 26}
